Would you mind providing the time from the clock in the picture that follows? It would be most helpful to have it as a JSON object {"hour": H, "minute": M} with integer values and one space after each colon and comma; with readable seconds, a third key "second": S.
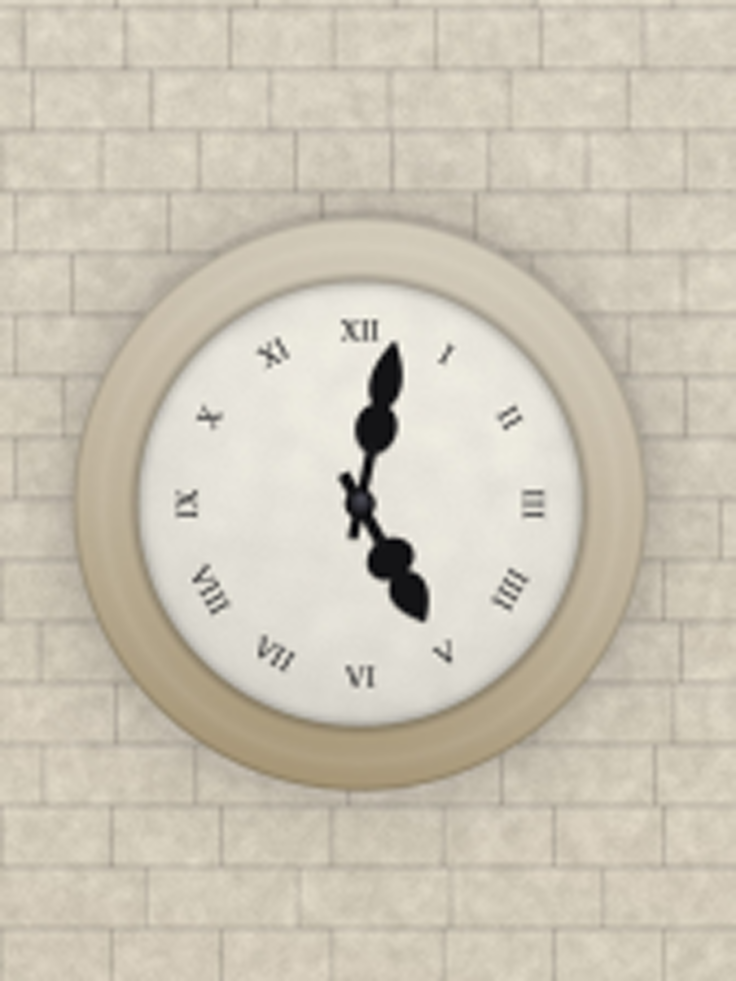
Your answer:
{"hour": 5, "minute": 2}
